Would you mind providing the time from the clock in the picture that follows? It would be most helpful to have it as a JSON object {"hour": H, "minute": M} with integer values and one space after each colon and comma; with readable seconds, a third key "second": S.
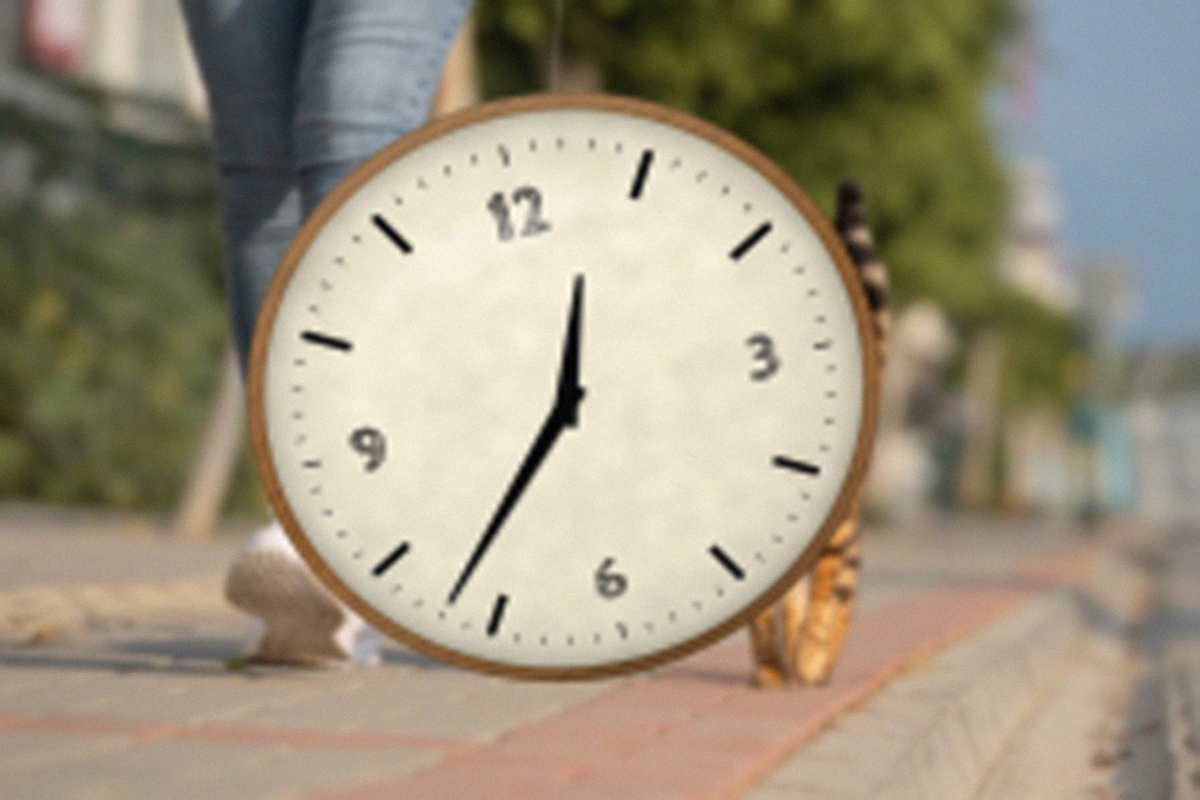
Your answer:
{"hour": 12, "minute": 37}
